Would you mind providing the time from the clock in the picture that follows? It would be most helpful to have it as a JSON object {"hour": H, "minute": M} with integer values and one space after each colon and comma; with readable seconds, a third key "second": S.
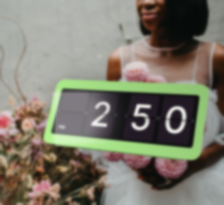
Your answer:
{"hour": 2, "minute": 50}
